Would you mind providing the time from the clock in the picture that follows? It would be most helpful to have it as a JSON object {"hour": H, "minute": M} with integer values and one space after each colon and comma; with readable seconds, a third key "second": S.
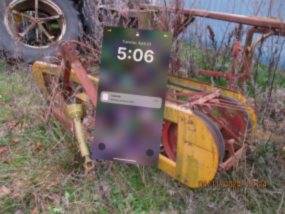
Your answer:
{"hour": 5, "minute": 6}
